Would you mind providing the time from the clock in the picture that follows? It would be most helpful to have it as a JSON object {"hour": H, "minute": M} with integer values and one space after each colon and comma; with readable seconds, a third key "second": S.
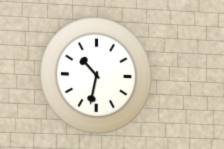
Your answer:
{"hour": 10, "minute": 32}
